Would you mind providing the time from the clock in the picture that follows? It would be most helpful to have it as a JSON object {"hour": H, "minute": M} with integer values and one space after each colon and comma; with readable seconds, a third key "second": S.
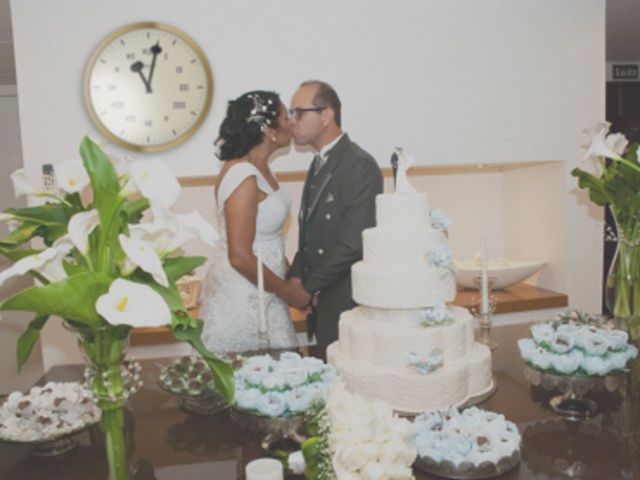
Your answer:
{"hour": 11, "minute": 2}
